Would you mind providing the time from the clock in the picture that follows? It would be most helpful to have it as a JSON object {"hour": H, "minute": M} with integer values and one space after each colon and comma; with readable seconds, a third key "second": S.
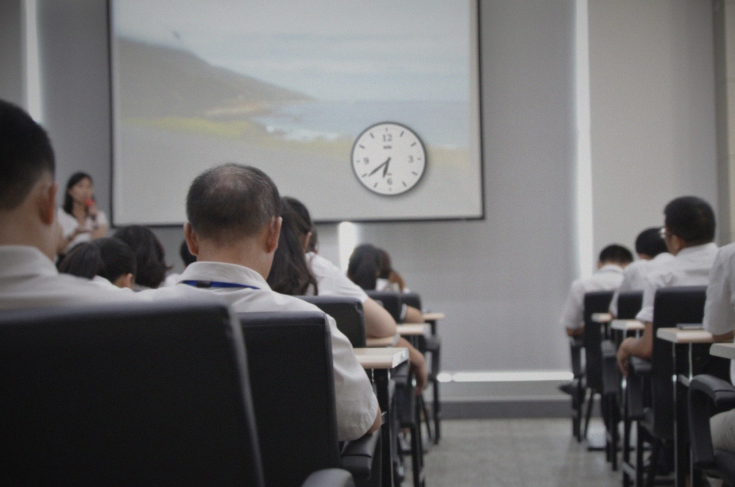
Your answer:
{"hour": 6, "minute": 39}
